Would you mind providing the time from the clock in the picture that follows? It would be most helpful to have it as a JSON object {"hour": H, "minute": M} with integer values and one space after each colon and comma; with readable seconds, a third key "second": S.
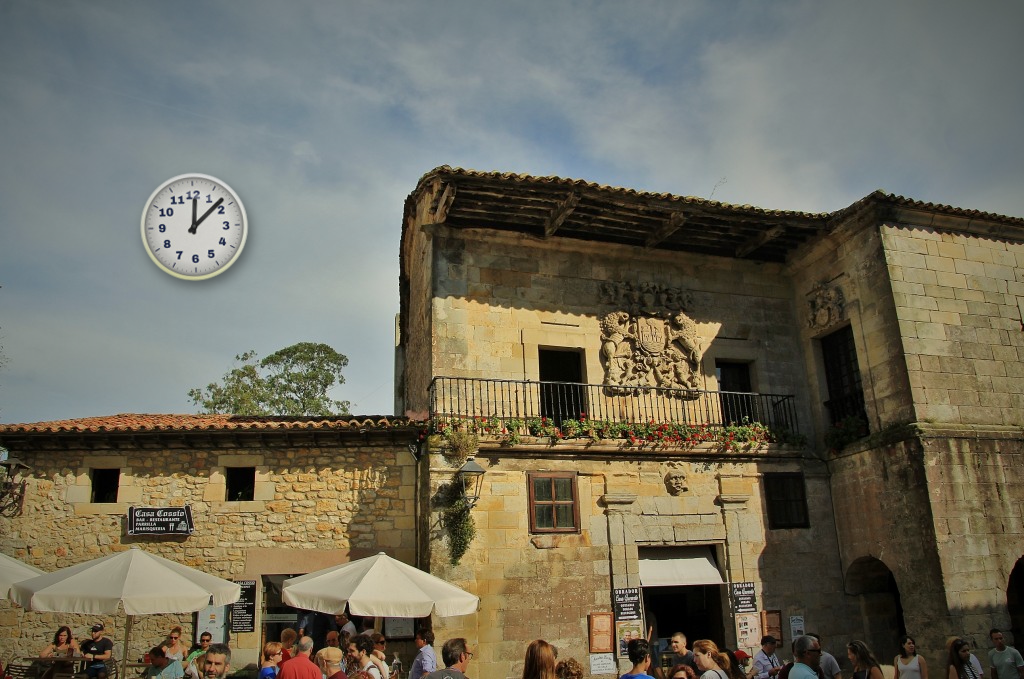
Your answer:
{"hour": 12, "minute": 8}
